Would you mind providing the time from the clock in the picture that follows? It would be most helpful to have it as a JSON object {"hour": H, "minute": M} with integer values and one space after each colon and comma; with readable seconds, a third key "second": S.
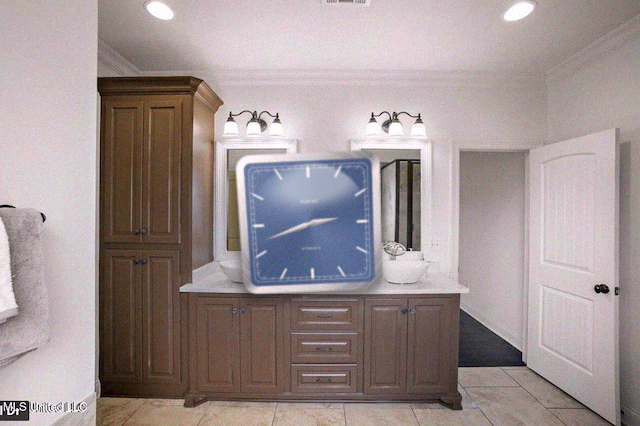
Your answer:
{"hour": 2, "minute": 42}
